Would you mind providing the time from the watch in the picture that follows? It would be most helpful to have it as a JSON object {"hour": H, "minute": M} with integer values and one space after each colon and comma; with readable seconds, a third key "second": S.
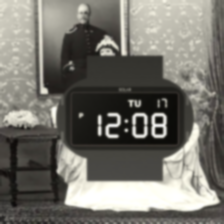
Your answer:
{"hour": 12, "minute": 8}
